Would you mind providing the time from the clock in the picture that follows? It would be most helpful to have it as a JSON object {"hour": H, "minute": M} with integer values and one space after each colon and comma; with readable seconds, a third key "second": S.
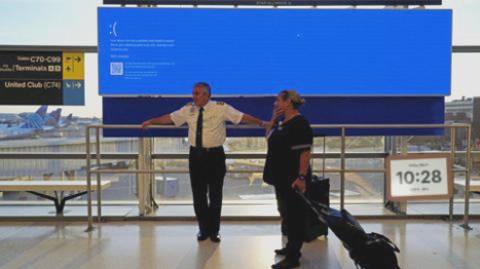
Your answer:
{"hour": 10, "minute": 28}
